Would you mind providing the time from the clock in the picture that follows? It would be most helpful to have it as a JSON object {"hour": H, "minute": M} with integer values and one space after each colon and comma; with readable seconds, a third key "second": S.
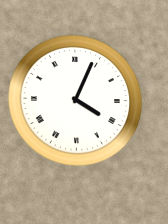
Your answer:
{"hour": 4, "minute": 4}
